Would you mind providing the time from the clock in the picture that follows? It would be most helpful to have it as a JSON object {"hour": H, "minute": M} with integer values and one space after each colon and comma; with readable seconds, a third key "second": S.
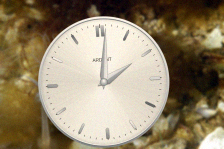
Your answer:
{"hour": 2, "minute": 1}
